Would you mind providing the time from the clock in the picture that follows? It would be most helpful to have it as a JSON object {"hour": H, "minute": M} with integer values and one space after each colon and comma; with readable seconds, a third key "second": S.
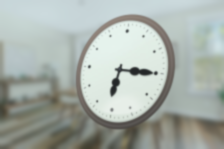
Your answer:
{"hour": 6, "minute": 15}
